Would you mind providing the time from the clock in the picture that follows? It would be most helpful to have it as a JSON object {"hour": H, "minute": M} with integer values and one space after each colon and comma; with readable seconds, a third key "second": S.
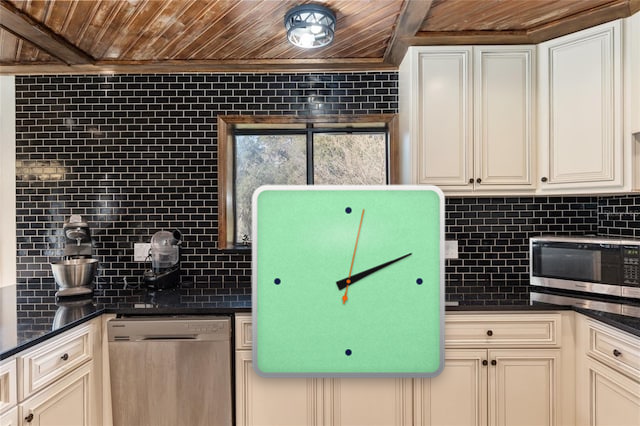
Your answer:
{"hour": 2, "minute": 11, "second": 2}
